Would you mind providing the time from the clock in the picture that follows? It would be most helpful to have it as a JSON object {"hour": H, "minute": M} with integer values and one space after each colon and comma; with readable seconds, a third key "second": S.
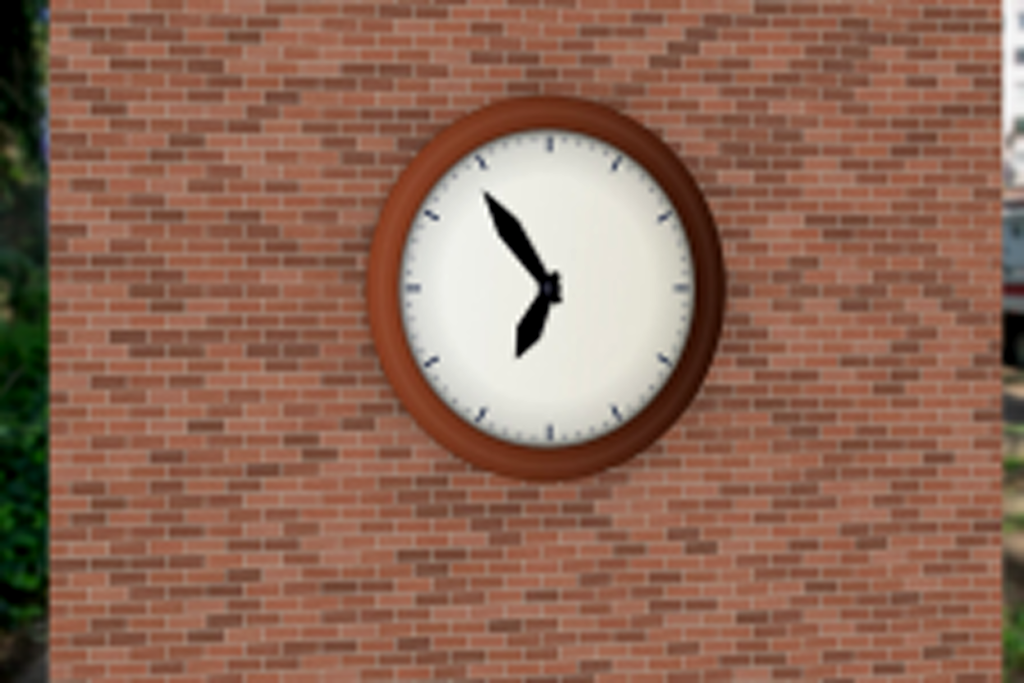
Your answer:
{"hour": 6, "minute": 54}
